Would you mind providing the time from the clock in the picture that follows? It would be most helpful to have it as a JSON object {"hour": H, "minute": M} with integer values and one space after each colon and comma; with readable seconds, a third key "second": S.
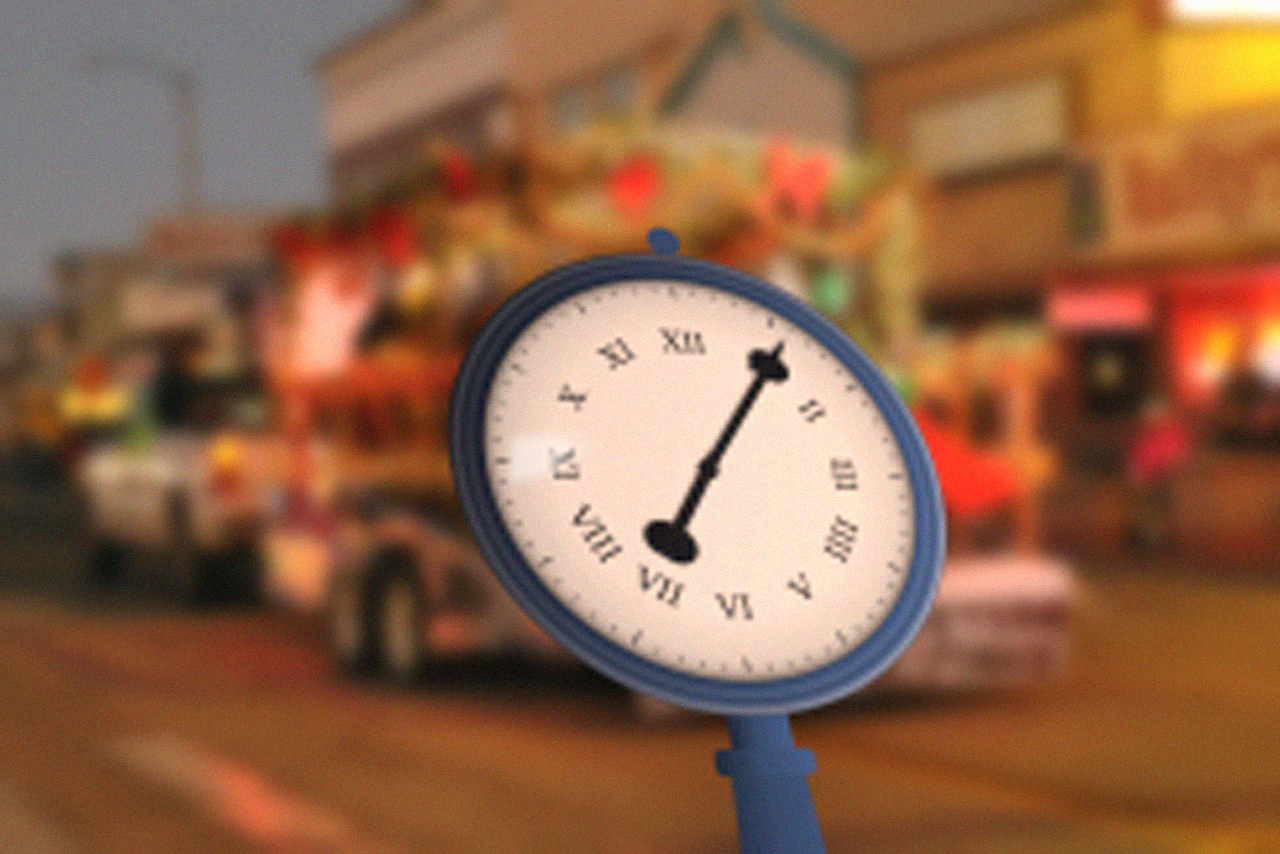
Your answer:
{"hour": 7, "minute": 6}
